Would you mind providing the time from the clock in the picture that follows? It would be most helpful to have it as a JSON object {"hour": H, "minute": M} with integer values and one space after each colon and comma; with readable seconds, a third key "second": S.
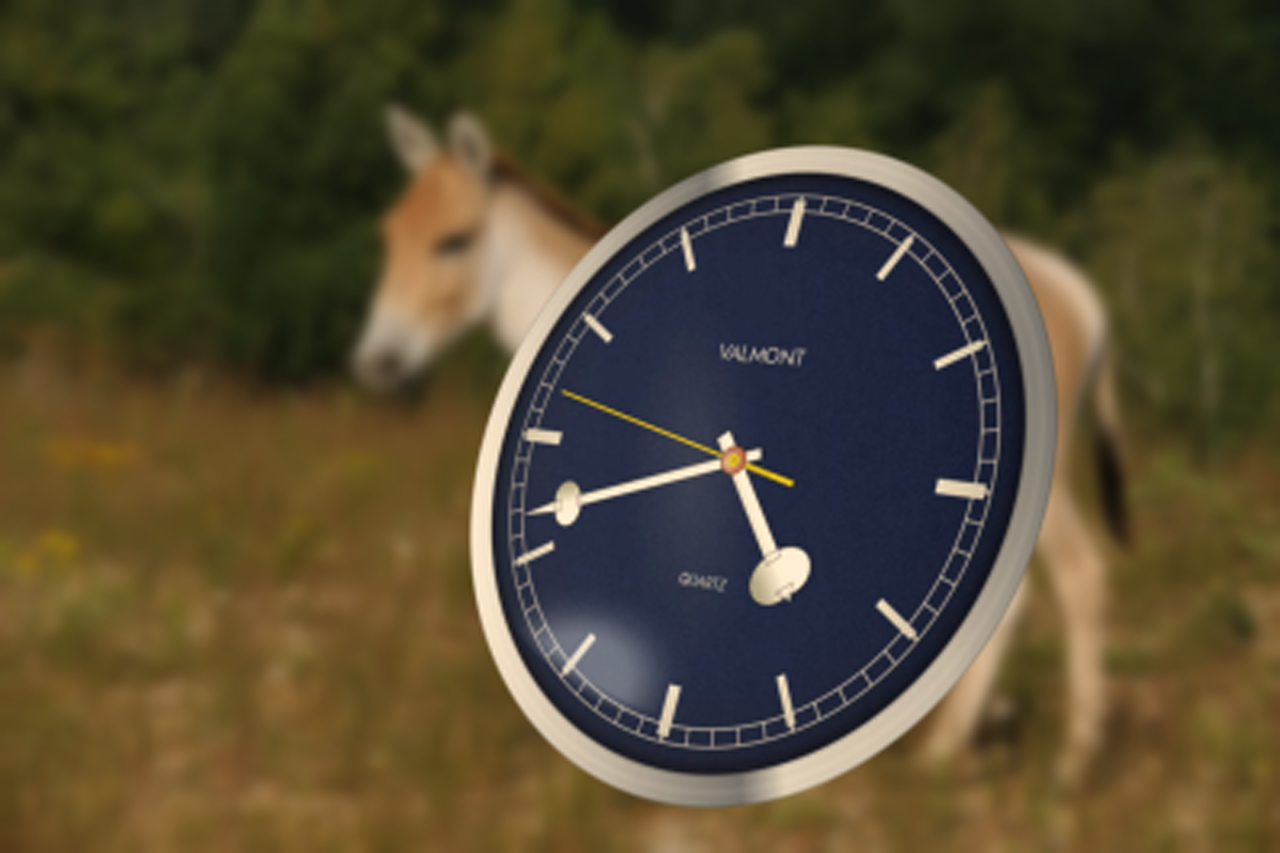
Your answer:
{"hour": 4, "minute": 41, "second": 47}
